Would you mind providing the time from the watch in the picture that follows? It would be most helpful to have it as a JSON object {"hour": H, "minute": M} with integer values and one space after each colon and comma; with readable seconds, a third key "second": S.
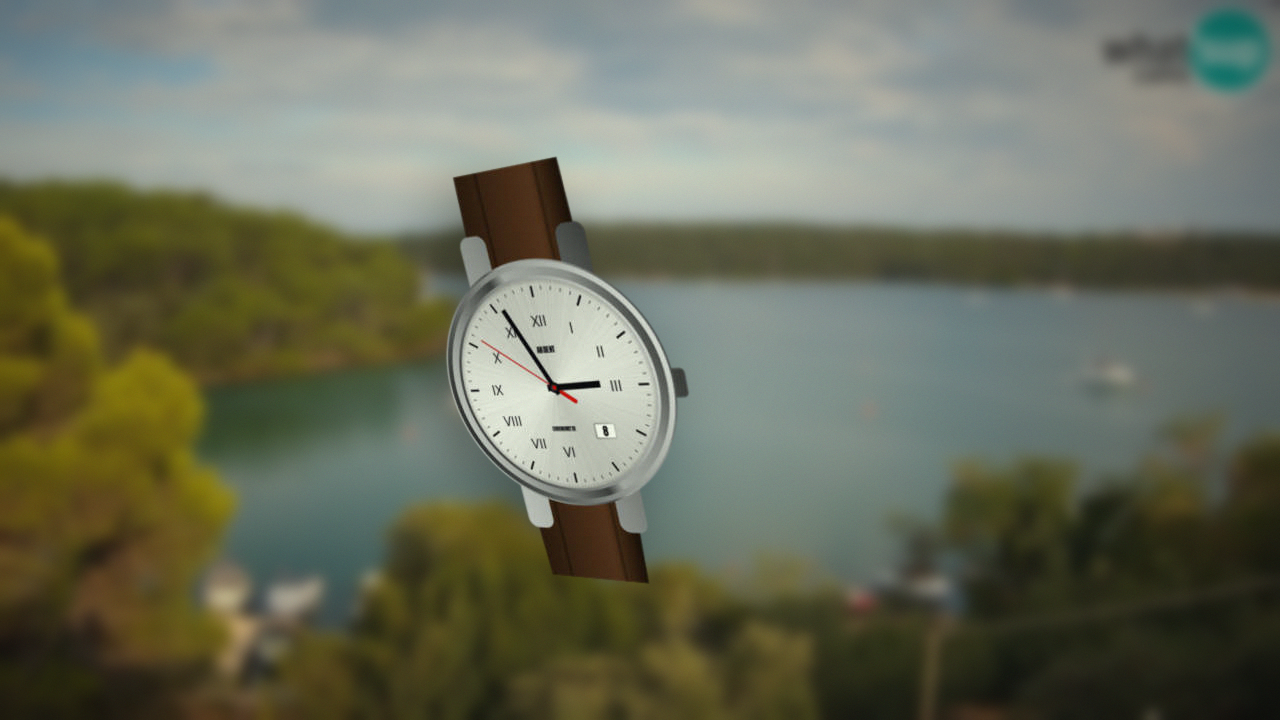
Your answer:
{"hour": 2, "minute": 55, "second": 51}
